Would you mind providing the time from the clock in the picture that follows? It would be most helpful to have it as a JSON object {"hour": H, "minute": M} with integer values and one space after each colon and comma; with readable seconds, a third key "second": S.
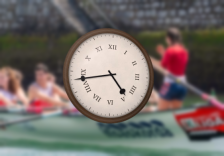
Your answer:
{"hour": 4, "minute": 43}
